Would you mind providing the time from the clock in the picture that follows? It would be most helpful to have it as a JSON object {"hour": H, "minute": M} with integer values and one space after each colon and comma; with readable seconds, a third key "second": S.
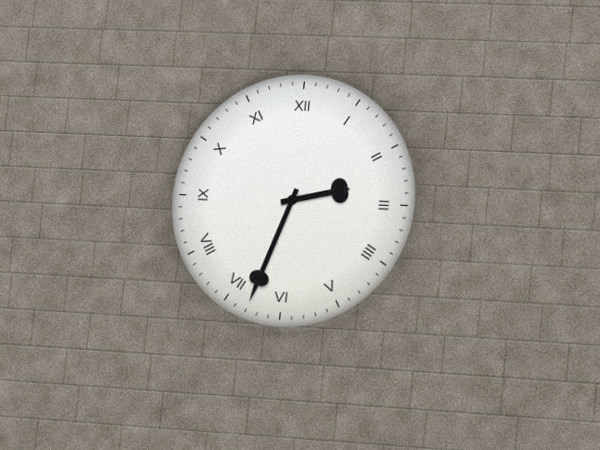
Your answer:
{"hour": 2, "minute": 33}
